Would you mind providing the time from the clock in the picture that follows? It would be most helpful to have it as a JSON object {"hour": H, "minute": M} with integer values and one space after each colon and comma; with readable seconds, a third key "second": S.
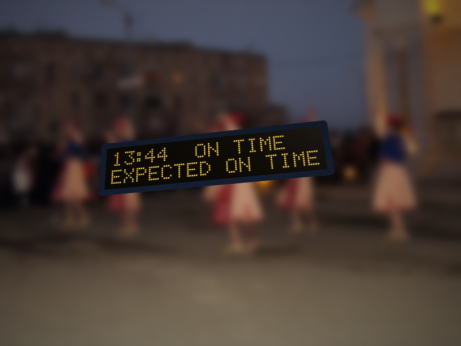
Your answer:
{"hour": 13, "minute": 44}
